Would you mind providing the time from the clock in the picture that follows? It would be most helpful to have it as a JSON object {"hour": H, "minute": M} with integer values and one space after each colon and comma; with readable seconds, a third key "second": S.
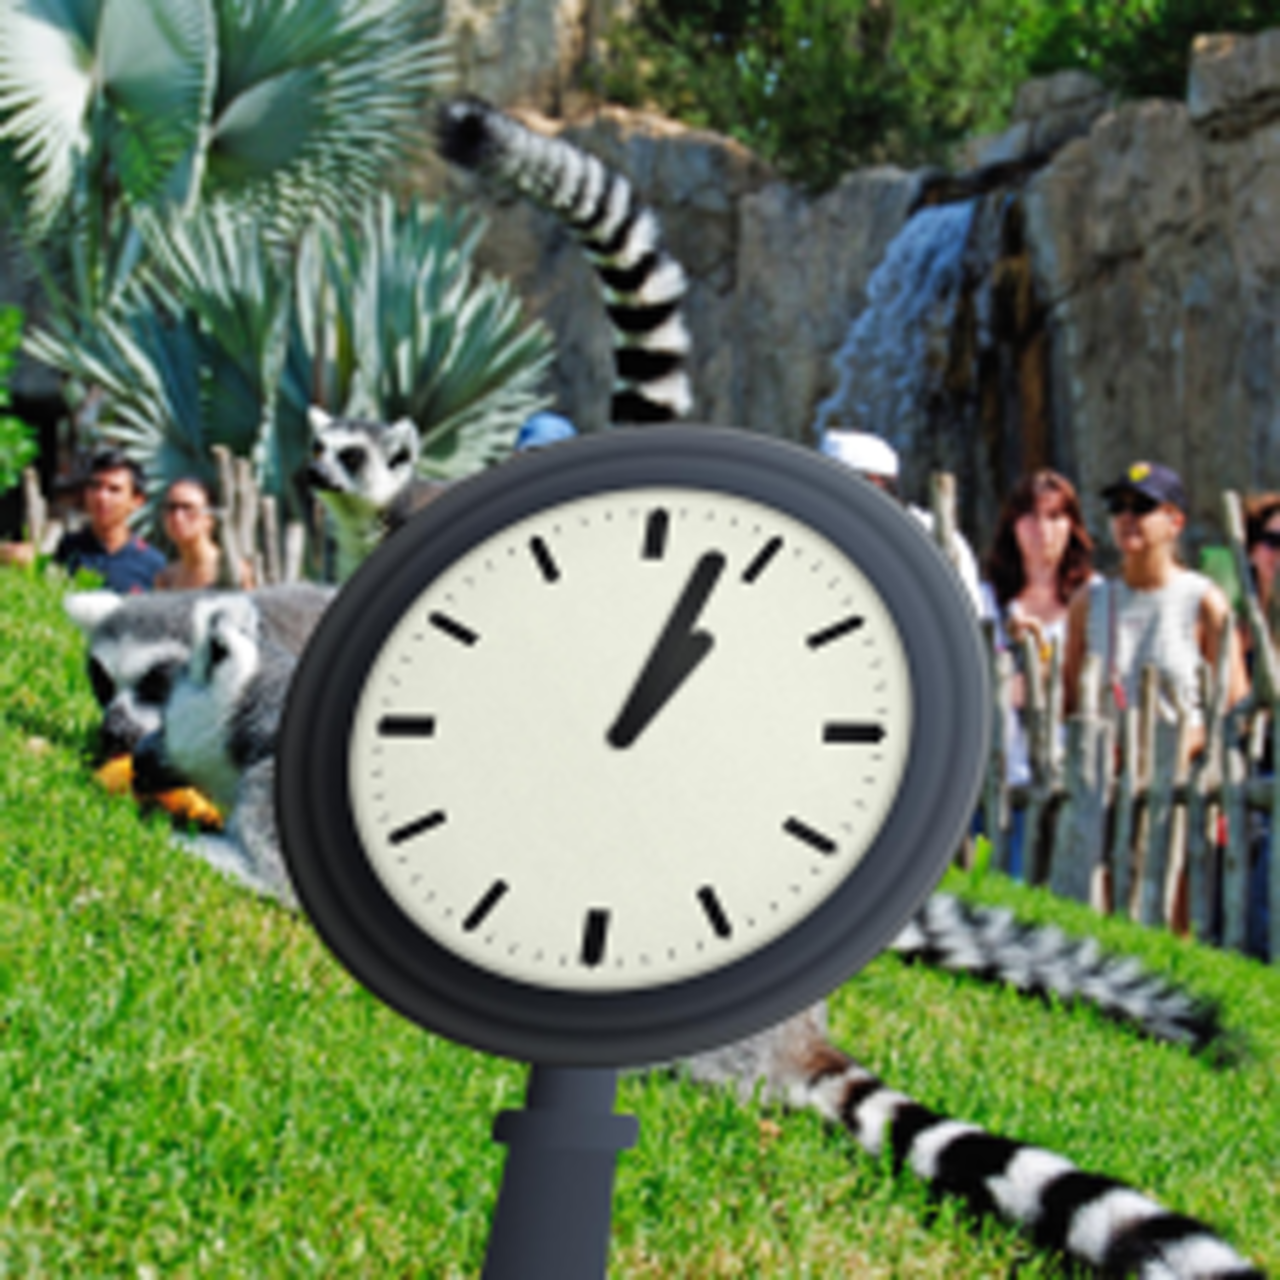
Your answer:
{"hour": 1, "minute": 3}
